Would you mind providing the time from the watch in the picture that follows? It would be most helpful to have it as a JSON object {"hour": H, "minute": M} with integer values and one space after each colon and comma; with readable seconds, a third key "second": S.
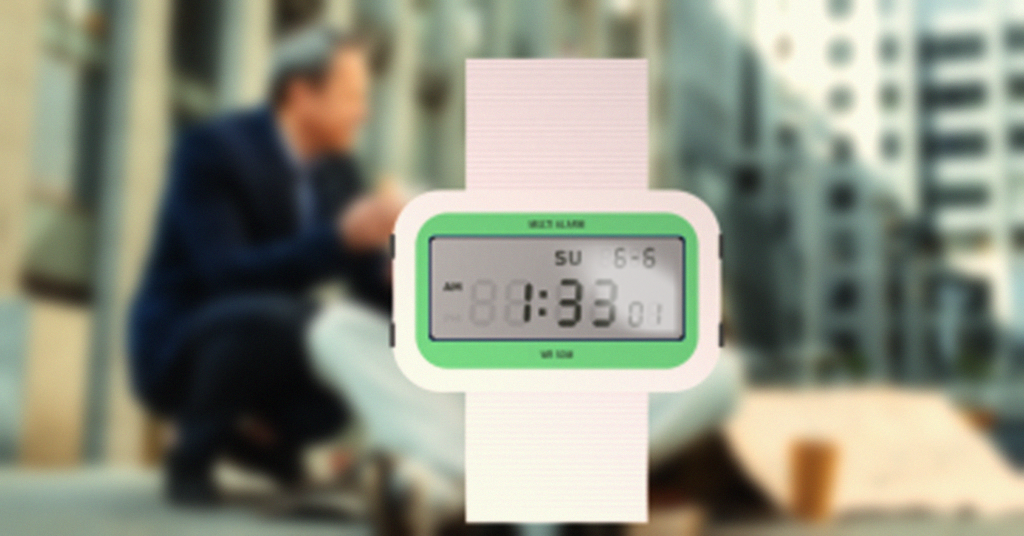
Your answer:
{"hour": 1, "minute": 33, "second": 1}
